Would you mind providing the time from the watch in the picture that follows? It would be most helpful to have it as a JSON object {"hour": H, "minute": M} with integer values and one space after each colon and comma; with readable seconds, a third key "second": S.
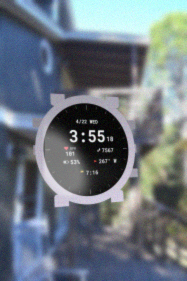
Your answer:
{"hour": 3, "minute": 55}
